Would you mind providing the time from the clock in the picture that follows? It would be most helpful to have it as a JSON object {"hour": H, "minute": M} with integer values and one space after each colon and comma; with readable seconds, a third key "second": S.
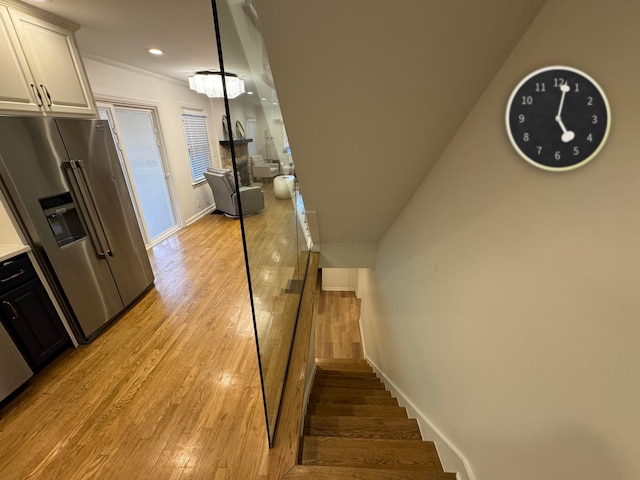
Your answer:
{"hour": 5, "minute": 2}
